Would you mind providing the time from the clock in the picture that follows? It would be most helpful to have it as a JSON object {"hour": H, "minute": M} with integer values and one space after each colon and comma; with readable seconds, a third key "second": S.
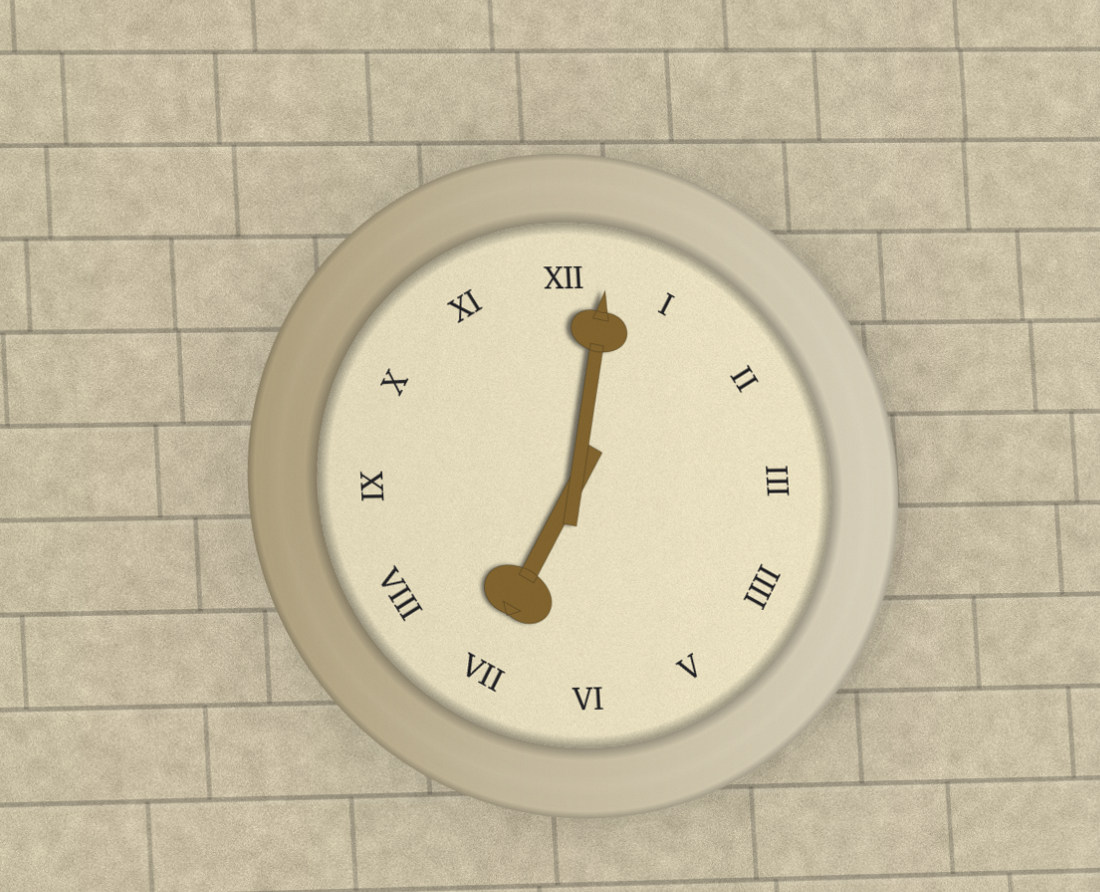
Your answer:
{"hour": 7, "minute": 2}
